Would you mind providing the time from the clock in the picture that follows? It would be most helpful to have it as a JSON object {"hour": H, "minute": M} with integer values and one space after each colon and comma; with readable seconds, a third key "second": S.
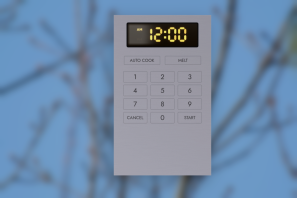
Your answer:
{"hour": 12, "minute": 0}
